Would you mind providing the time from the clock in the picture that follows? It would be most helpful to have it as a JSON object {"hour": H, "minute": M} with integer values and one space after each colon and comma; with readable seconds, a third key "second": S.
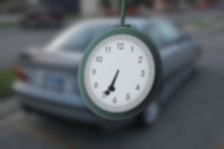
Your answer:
{"hour": 6, "minute": 34}
